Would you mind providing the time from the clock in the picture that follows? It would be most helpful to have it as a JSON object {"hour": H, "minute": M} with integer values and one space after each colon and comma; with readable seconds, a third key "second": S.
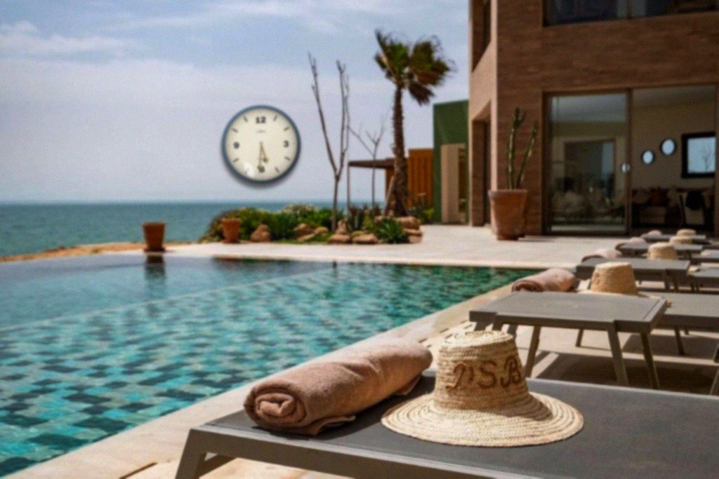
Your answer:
{"hour": 5, "minute": 31}
